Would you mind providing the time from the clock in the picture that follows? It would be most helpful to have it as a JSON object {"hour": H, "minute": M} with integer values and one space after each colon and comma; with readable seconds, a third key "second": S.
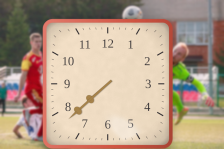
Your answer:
{"hour": 7, "minute": 38}
